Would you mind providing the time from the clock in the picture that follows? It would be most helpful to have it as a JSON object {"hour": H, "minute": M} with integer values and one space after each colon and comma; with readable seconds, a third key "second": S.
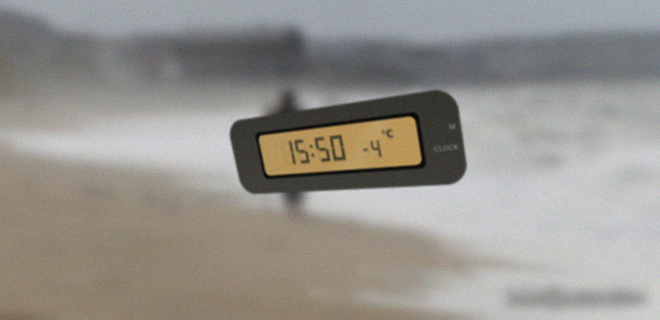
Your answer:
{"hour": 15, "minute": 50}
